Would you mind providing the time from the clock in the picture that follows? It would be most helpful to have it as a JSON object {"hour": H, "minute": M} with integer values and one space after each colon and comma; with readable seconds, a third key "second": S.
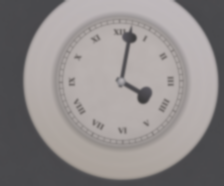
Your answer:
{"hour": 4, "minute": 2}
